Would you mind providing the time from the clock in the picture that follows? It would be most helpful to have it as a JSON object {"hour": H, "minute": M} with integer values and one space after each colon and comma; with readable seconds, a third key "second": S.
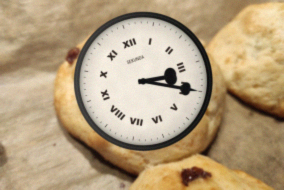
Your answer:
{"hour": 3, "minute": 20}
